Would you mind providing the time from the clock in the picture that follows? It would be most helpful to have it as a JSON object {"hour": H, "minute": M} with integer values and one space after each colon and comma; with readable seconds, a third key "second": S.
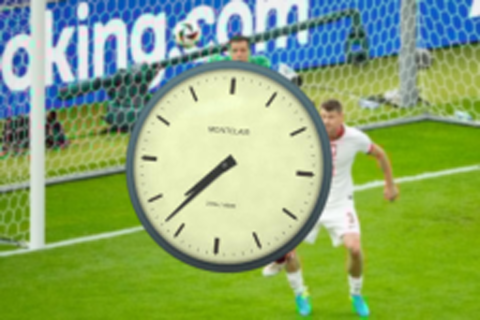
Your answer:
{"hour": 7, "minute": 37}
